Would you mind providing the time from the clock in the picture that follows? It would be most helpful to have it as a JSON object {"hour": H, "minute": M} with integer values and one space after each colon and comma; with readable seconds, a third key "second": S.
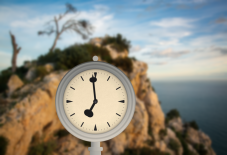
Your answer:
{"hour": 6, "minute": 59}
